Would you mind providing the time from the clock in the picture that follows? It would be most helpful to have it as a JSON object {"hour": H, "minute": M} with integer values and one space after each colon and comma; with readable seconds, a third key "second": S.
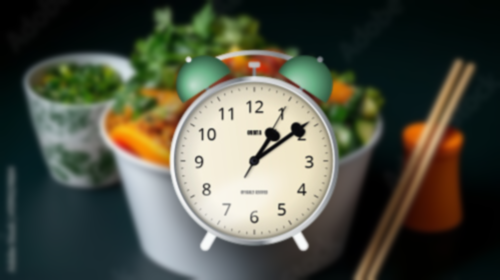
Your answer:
{"hour": 1, "minute": 9, "second": 5}
